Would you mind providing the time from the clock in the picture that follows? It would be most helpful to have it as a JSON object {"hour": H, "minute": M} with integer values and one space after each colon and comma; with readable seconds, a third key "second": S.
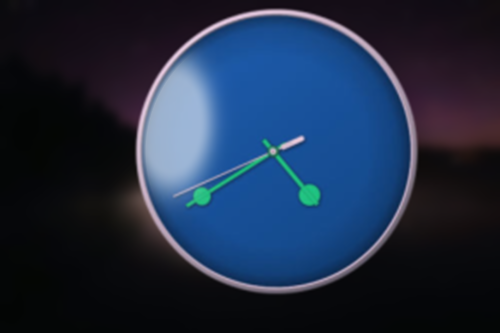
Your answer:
{"hour": 4, "minute": 39, "second": 41}
